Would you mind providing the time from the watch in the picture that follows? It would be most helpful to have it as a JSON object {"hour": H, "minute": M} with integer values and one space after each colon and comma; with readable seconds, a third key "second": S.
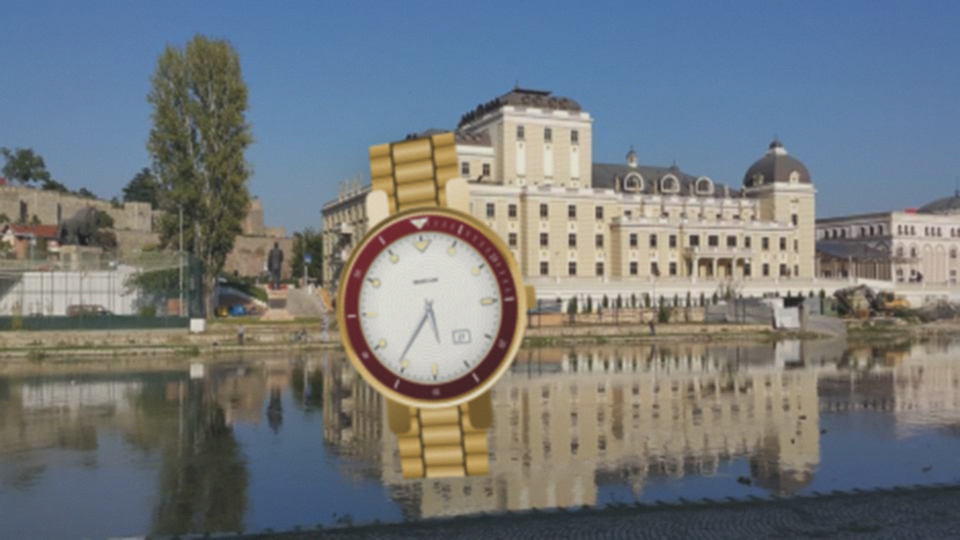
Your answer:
{"hour": 5, "minute": 36}
